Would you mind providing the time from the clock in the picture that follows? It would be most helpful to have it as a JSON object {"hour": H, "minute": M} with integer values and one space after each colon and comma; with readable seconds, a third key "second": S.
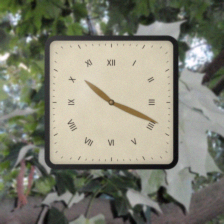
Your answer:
{"hour": 10, "minute": 19}
